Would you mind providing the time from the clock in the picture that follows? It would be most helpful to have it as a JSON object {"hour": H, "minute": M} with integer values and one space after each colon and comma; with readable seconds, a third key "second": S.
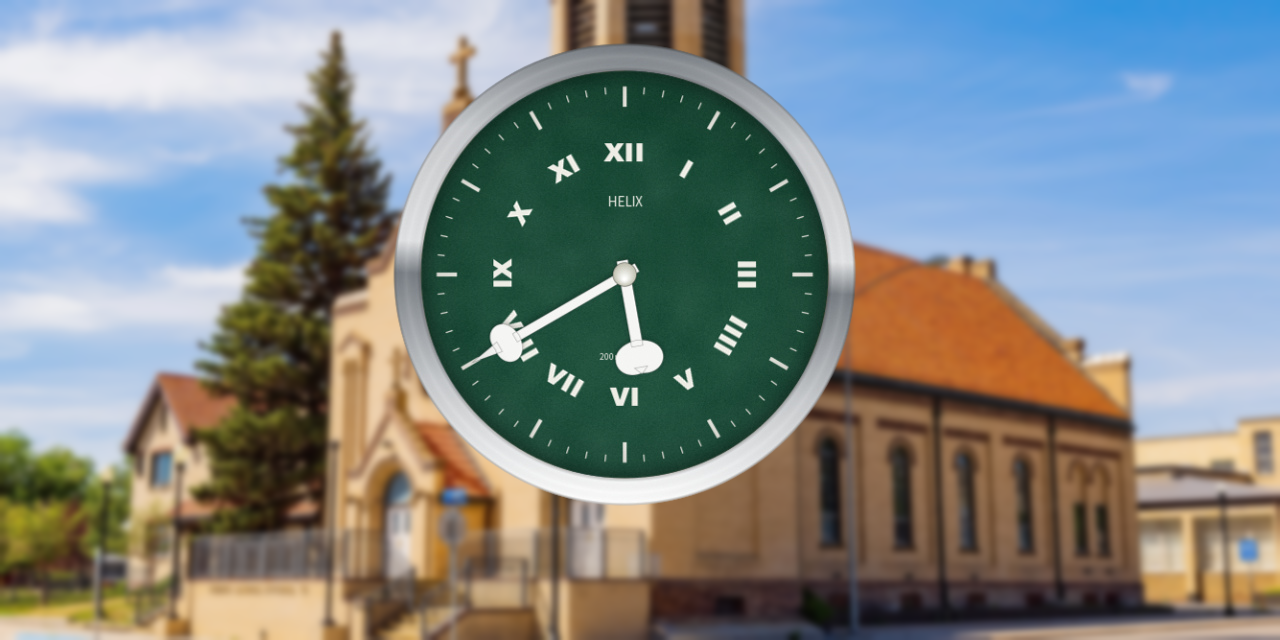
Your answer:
{"hour": 5, "minute": 40}
